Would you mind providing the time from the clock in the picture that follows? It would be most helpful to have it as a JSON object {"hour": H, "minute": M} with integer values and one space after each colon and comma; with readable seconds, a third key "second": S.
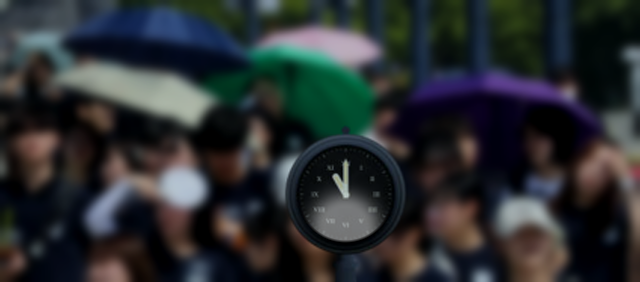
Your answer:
{"hour": 11, "minute": 0}
